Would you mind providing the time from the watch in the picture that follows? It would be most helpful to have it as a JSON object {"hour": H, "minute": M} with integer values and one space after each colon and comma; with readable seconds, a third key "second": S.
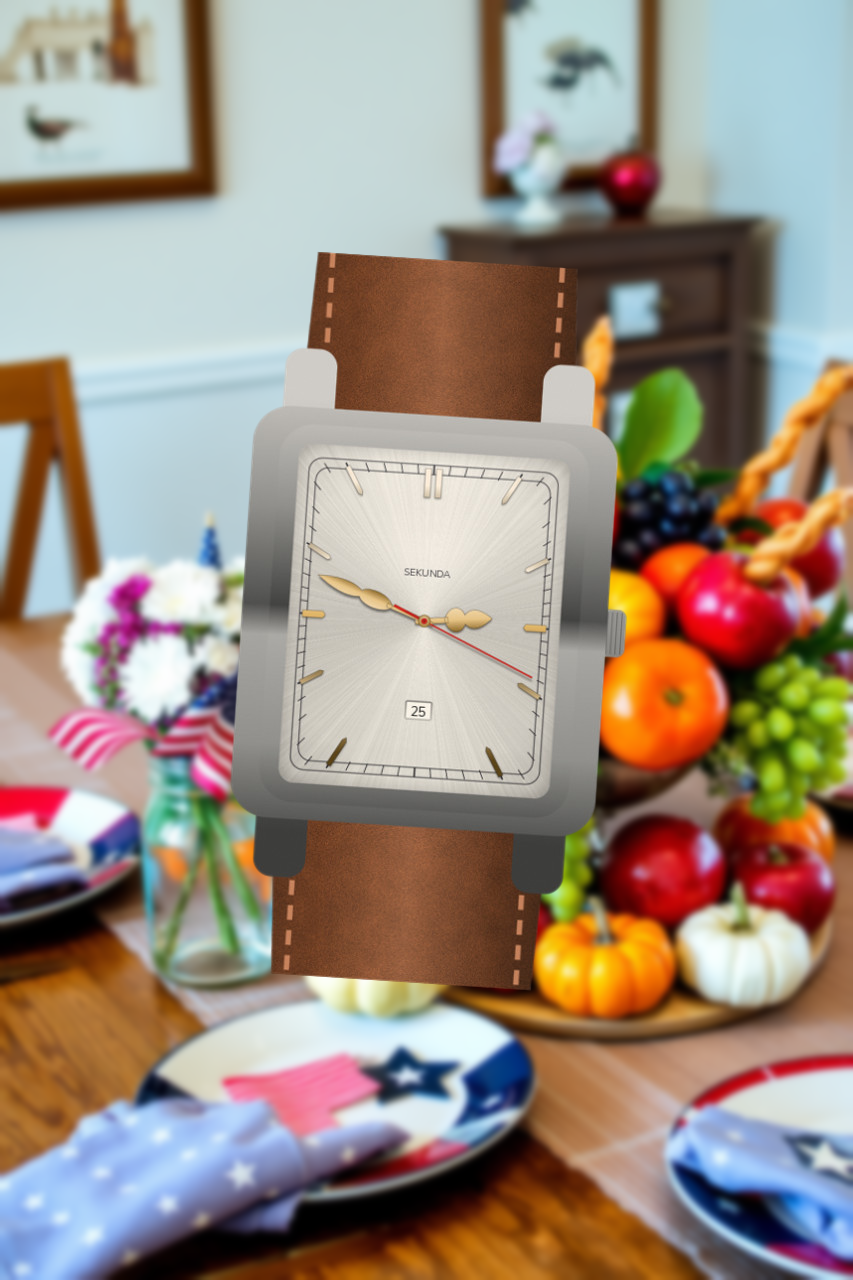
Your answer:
{"hour": 2, "minute": 48, "second": 19}
